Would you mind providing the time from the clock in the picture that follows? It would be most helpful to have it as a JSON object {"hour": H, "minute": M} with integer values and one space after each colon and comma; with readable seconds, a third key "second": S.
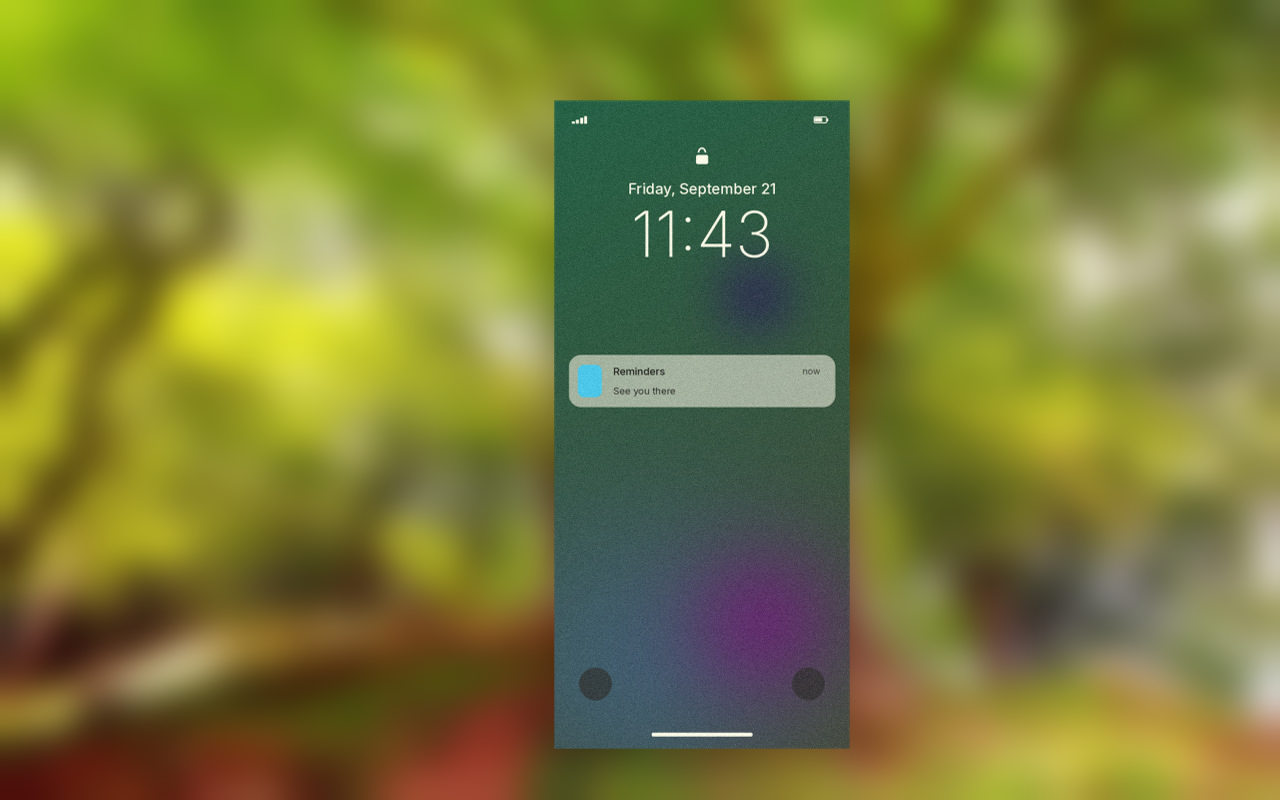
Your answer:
{"hour": 11, "minute": 43}
